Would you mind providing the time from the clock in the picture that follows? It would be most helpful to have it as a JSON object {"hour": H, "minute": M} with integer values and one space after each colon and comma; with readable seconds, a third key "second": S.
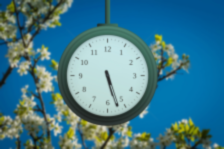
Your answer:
{"hour": 5, "minute": 27}
